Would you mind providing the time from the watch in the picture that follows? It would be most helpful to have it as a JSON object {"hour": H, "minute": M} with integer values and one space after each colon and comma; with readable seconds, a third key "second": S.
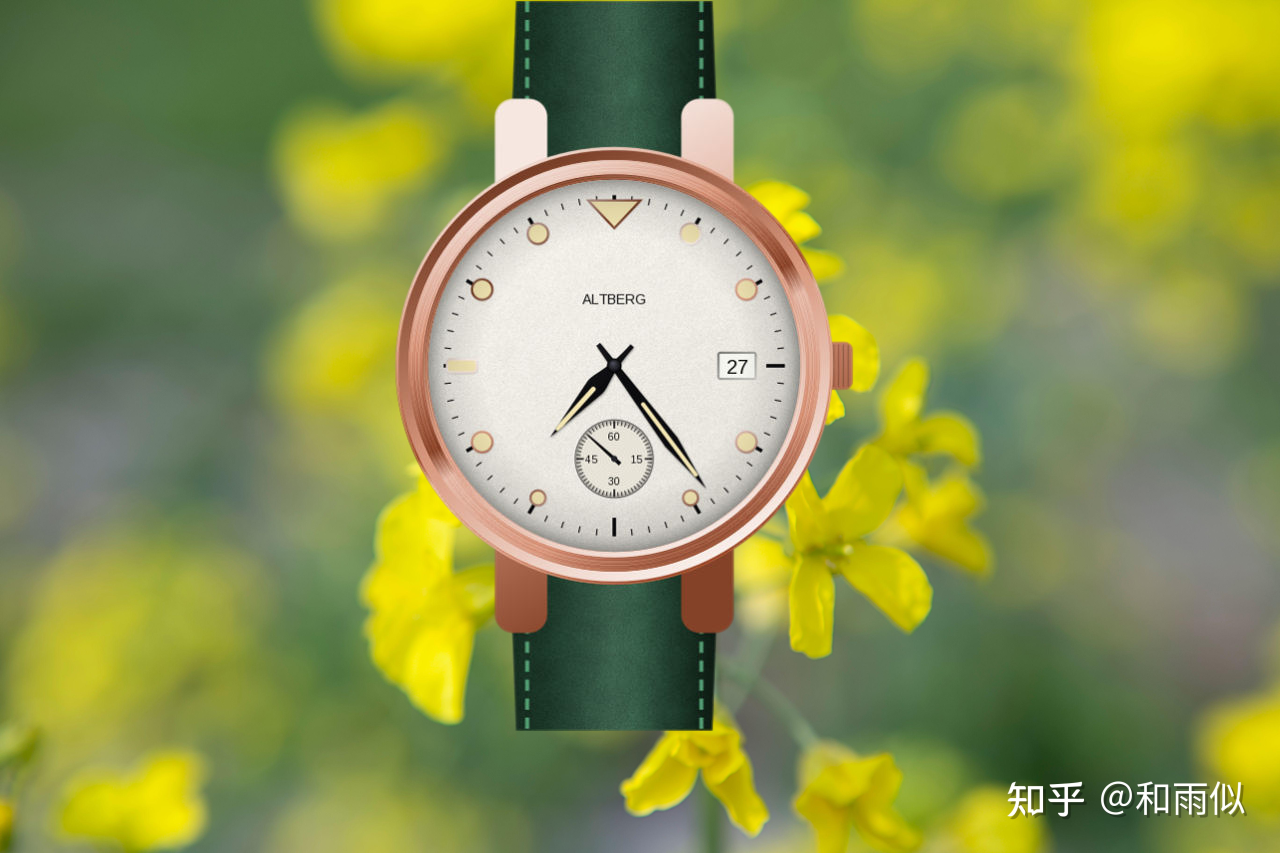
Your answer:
{"hour": 7, "minute": 23, "second": 52}
